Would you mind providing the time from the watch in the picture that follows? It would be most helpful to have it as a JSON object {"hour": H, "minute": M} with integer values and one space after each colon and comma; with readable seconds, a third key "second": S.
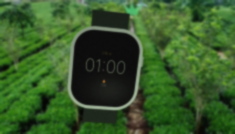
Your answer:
{"hour": 1, "minute": 0}
